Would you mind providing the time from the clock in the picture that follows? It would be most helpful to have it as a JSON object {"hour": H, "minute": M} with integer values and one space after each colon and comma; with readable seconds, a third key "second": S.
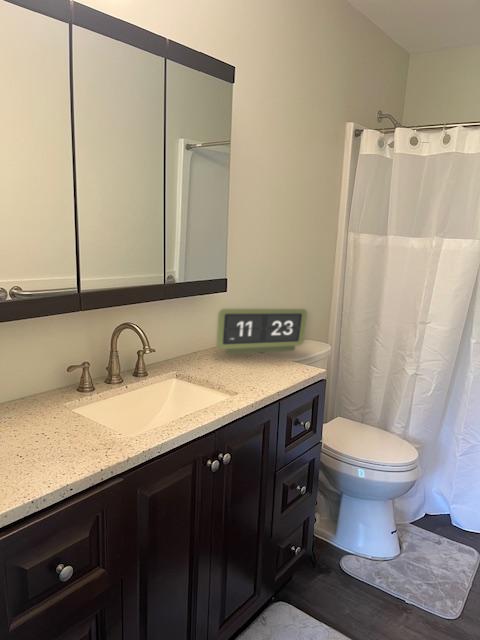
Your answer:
{"hour": 11, "minute": 23}
